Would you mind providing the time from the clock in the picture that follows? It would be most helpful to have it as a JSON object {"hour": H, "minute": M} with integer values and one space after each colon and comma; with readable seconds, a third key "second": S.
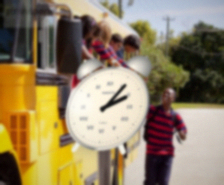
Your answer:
{"hour": 2, "minute": 6}
